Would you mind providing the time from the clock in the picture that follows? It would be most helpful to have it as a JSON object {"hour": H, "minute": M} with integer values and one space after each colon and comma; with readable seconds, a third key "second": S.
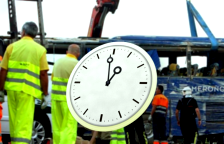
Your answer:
{"hour": 12, "minute": 59}
